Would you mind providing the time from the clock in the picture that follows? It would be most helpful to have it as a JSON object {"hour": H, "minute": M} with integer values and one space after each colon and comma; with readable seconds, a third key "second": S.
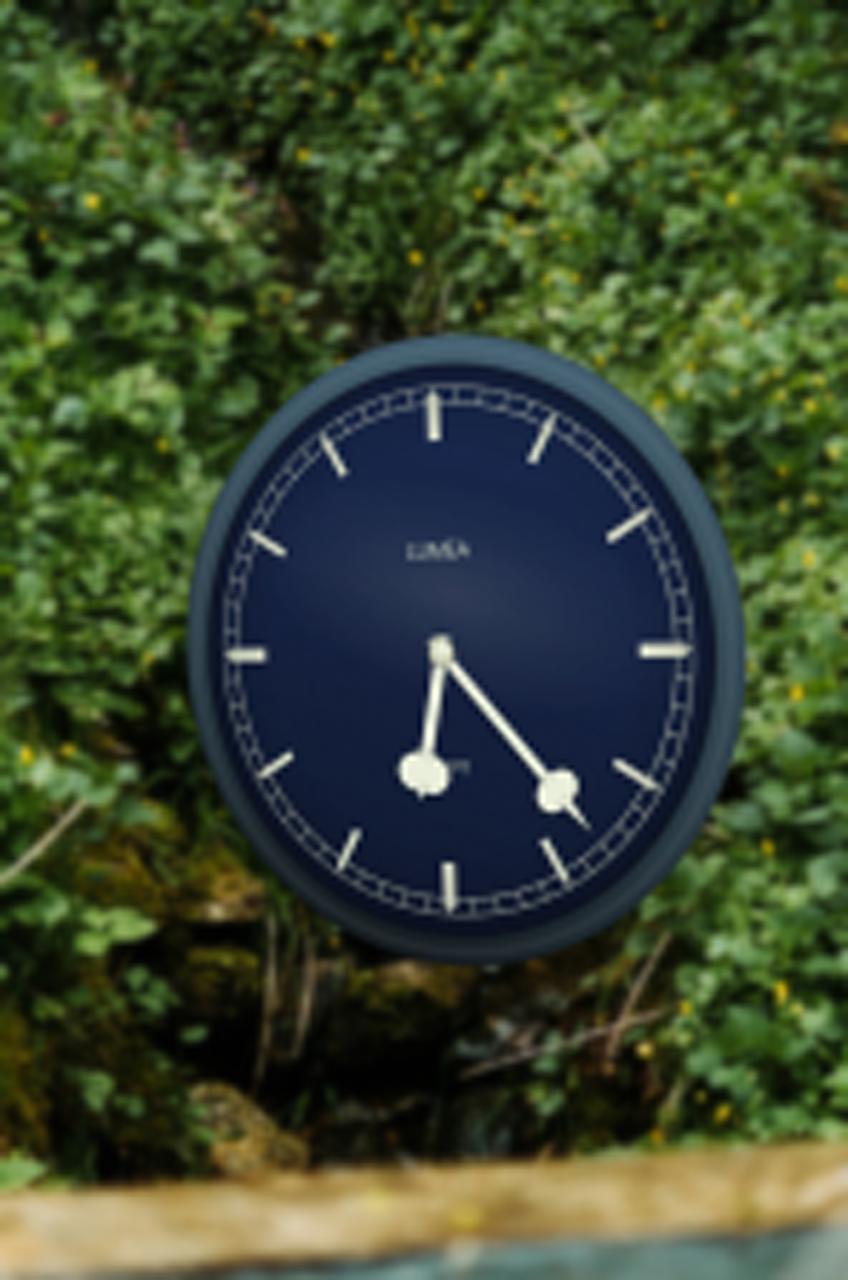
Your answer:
{"hour": 6, "minute": 23}
